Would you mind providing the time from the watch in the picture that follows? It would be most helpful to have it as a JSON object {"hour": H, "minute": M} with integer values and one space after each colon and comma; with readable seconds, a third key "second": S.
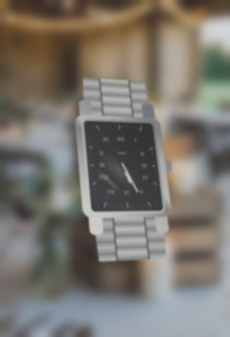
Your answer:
{"hour": 5, "minute": 26}
